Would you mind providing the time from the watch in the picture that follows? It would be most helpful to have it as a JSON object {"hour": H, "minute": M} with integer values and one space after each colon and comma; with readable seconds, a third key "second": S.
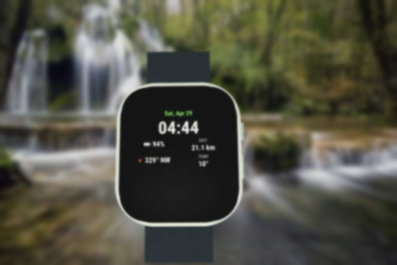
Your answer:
{"hour": 4, "minute": 44}
